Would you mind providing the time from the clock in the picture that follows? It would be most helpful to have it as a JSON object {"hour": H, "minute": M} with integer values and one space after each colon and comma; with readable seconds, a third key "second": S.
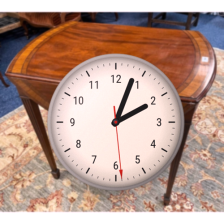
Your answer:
{"hour": 2, "minute": 3, "second": 29}
